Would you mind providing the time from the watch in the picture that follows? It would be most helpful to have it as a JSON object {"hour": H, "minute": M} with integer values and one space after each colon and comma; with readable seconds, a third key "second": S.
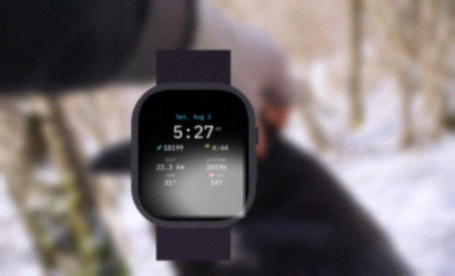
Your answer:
{"hour": 5, "minute": 27}
